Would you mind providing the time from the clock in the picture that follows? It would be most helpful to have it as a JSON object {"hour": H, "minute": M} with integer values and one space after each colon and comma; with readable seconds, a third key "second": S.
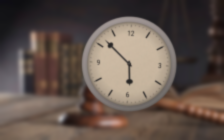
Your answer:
{"hour": 5, "minute": 52}
